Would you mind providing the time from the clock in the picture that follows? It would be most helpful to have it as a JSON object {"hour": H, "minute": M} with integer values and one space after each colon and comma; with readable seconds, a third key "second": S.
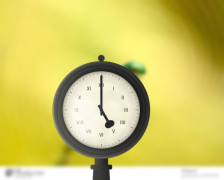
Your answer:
{"hour": 5, "minute": 0}
